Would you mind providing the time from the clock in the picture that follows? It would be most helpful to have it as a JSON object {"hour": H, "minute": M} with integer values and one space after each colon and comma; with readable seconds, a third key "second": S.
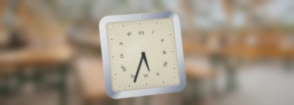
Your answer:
{"hour": 5, "minute": 34}
